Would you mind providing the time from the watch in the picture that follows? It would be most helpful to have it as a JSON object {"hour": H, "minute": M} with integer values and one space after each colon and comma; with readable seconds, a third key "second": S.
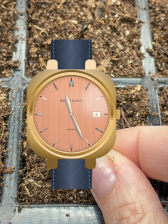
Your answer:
{"hour": 11, "minute": 26}
